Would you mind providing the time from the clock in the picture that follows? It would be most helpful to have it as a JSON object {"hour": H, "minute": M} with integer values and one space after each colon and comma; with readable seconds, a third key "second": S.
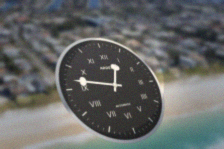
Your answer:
{"hour": 12, "minute": 47}
